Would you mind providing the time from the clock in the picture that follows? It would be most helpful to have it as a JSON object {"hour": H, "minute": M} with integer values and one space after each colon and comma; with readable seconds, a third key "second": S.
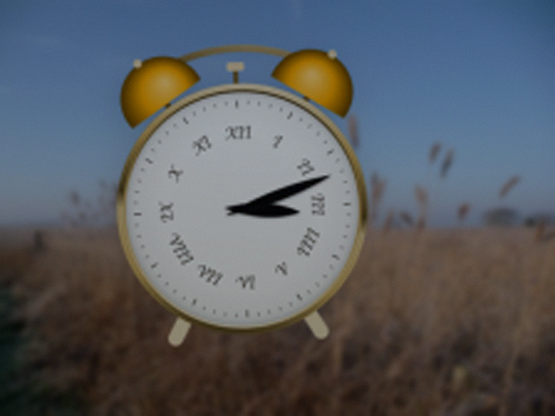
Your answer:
{"hour": 3, "minute": 12}
